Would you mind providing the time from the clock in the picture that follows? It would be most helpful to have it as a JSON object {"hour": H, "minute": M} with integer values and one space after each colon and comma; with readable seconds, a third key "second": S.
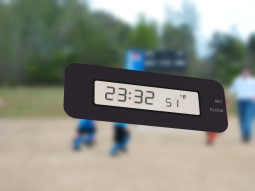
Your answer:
{"hour": 23, "minute": 32}
